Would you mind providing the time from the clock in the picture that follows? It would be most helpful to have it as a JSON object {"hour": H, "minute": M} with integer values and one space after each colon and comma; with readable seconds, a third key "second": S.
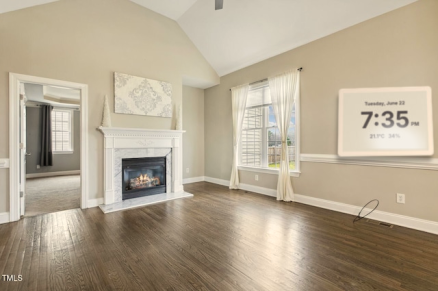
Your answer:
{"hour": 7, "minute": 35}
